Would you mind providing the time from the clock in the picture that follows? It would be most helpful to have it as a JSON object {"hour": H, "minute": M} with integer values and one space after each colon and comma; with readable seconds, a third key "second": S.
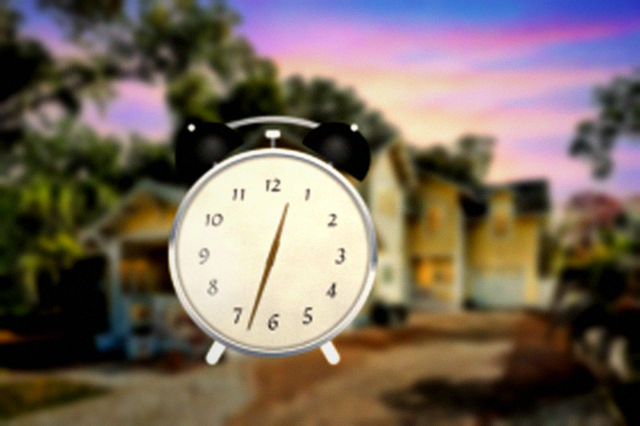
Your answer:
{"hour": 12, "minute": 33}
